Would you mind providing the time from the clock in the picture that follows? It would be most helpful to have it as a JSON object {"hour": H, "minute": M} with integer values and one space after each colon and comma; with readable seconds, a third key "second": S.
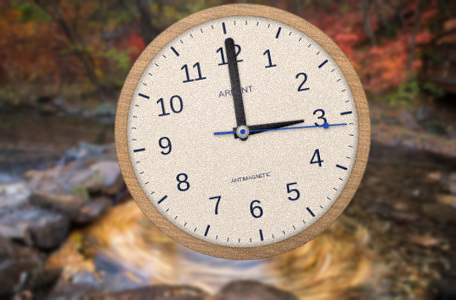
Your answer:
{"hour": 3, "minute": 0, "second": 16}
